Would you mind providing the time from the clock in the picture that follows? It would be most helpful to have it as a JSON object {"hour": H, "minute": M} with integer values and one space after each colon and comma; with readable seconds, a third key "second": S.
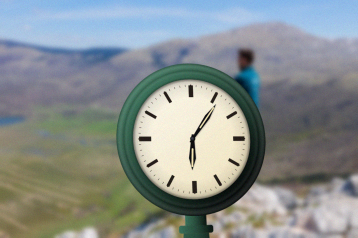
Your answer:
{"hour": 6, "minute": 6}
